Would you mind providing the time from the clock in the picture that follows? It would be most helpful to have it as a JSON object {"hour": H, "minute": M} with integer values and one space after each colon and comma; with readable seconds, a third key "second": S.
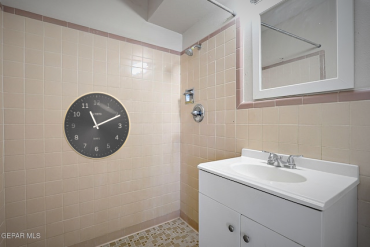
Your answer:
{"hour": 11, "minute": 11}
